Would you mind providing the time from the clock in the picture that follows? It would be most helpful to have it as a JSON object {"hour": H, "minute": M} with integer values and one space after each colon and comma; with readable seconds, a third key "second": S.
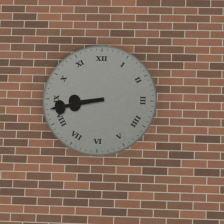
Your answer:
{"hour": 8, "minute": 43}
